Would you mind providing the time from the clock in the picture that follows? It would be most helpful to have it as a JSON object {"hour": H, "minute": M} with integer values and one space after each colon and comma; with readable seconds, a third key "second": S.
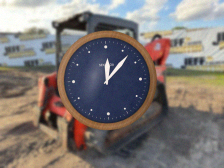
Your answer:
{"hour": 12, "minute": 7}
